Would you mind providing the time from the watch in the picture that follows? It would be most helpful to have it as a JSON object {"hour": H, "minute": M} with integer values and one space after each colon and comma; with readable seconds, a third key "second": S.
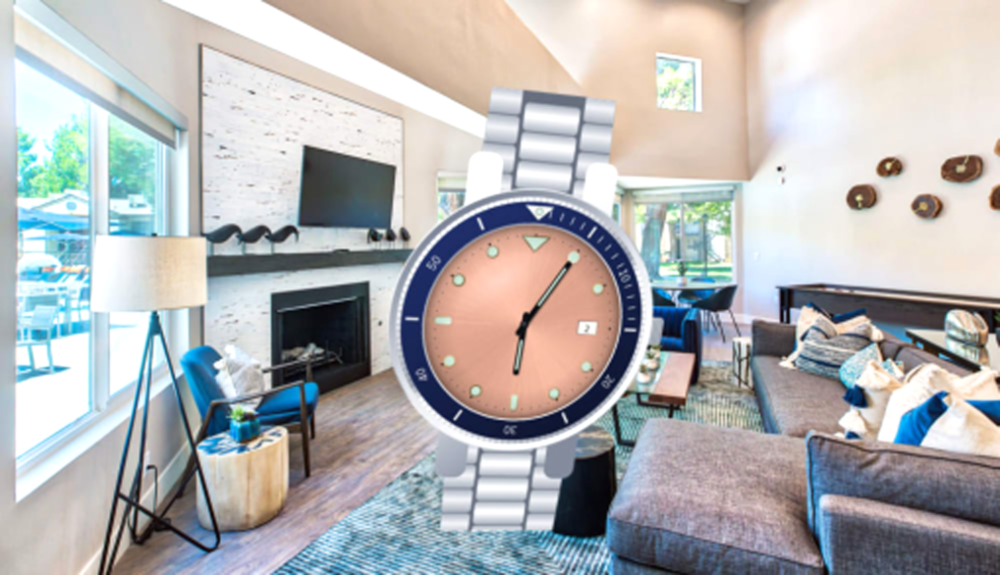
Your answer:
{"hour": 6, "minute": 5}
